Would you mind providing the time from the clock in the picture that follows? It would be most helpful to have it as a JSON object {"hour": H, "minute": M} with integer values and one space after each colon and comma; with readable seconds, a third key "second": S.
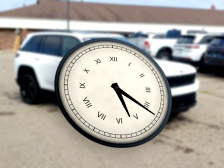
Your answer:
{"hour": 5, "minute": 21}
